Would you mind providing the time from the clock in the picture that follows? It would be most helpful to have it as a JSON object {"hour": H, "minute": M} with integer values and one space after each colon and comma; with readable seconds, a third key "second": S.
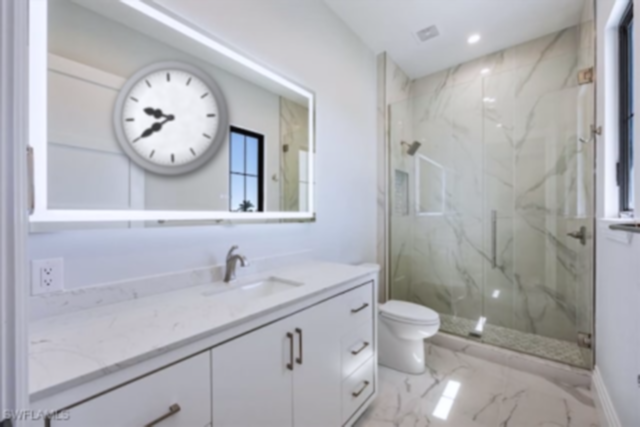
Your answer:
{"hour": 9, "minute": 40}
